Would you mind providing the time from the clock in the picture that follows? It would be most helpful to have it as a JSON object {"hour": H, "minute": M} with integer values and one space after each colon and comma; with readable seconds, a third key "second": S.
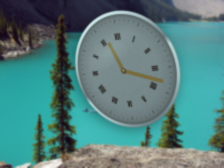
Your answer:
{"hour": 11, "minute": 18}
